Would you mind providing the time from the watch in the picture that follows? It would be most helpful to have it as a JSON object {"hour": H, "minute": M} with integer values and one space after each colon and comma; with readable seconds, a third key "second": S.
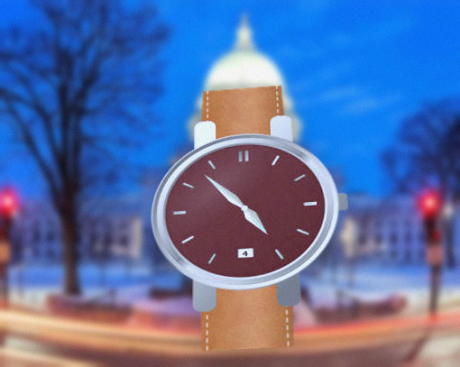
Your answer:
{"hour": 4, "minute": 53}
